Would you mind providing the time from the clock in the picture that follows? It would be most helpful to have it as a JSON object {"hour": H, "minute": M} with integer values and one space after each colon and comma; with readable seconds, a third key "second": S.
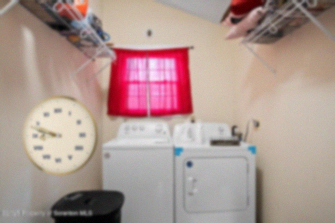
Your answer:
{"hour": 8, "minute": 48}
